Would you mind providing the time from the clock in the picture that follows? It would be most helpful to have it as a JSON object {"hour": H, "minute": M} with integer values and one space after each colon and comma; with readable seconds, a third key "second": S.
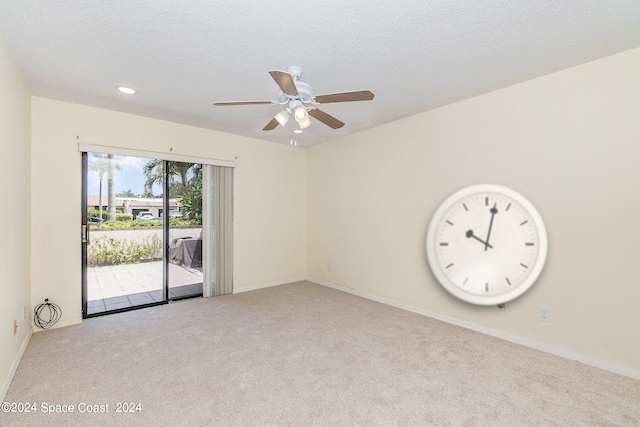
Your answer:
{"hour": 10, "minute": 2}
